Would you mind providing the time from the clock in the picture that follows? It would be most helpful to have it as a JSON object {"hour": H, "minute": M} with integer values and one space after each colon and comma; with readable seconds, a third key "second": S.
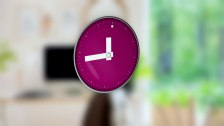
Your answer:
{"hour": 11, "minute": 43}
